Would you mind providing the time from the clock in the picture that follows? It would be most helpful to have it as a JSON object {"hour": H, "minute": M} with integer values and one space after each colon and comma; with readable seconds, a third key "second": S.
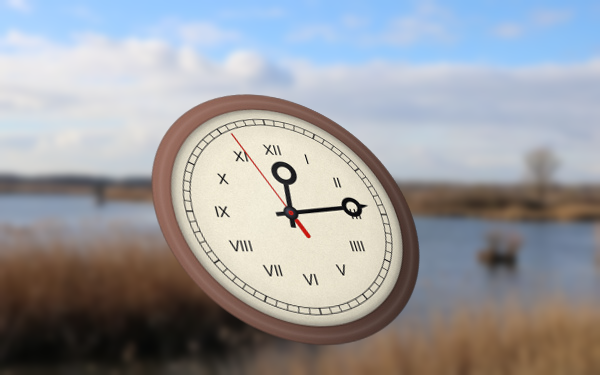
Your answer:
{"hour": 12, "minute": 13, "second": 56}
